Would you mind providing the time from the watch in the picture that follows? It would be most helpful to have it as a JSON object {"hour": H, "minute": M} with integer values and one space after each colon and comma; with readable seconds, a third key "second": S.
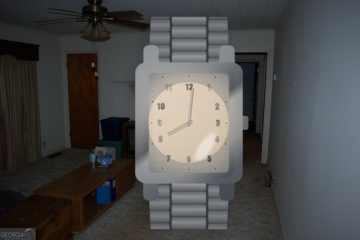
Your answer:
{"hour": 8, "minute": 1}
